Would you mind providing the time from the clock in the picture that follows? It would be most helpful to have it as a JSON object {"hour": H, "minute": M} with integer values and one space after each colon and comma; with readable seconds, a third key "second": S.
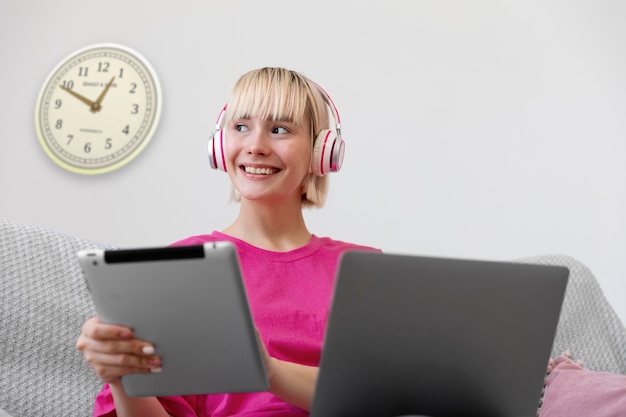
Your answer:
{"hour": 12, "minute": 49}
